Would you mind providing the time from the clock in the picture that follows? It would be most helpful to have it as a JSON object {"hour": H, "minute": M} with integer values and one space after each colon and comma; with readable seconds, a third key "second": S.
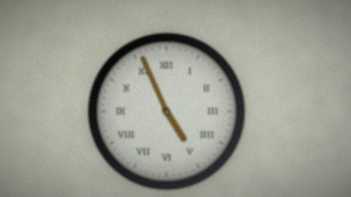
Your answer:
{"hour": 4, "minute": 56}
